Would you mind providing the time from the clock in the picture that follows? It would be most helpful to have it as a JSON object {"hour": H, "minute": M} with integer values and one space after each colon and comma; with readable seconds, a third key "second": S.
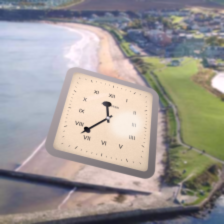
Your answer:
{"hour": 11, "minute": 37}
